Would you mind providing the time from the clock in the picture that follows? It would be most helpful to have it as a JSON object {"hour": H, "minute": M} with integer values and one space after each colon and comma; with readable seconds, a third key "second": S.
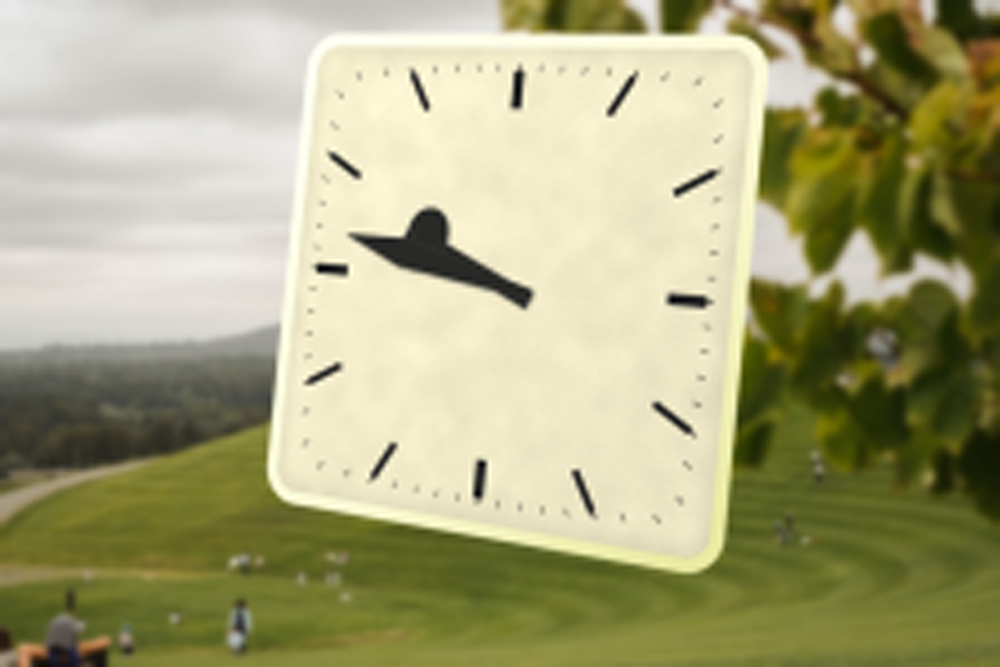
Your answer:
{"hour": 9, "minute": 47}
